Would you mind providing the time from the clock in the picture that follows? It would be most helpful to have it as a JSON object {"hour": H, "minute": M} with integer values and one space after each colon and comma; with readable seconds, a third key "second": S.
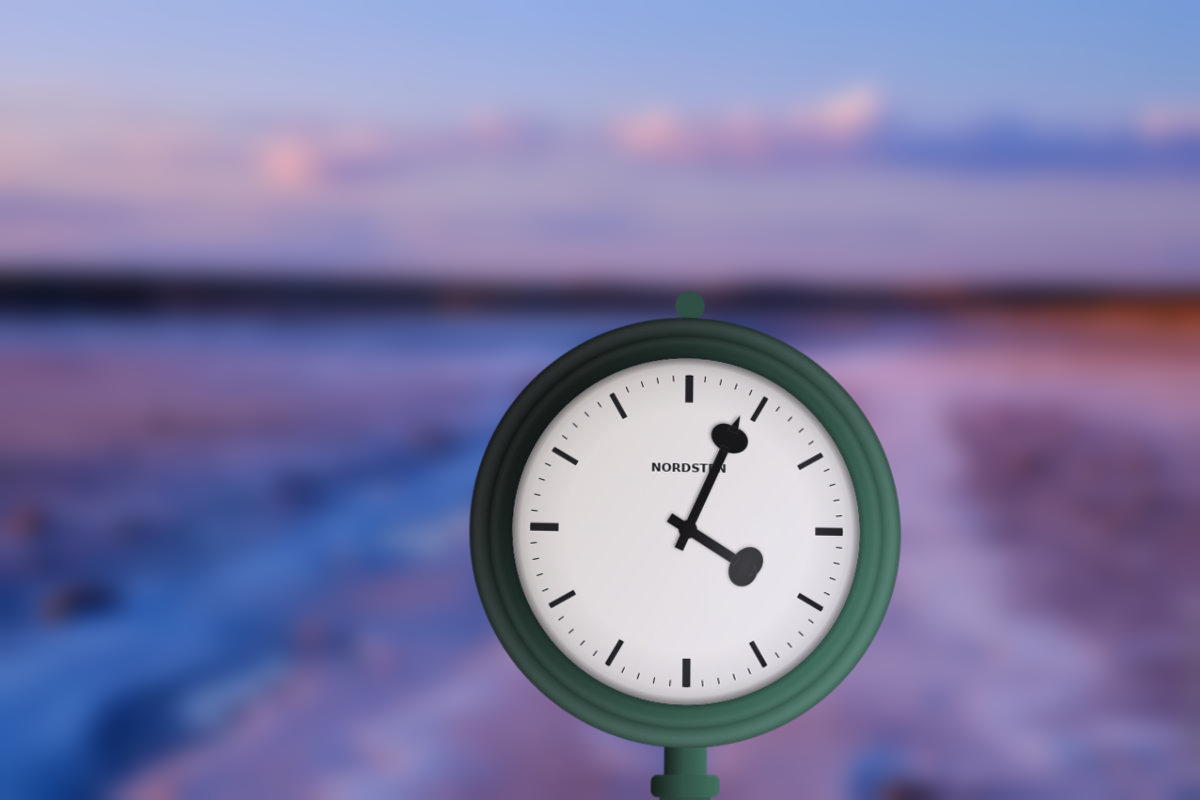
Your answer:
{"hour": 4, "minute": 4}
